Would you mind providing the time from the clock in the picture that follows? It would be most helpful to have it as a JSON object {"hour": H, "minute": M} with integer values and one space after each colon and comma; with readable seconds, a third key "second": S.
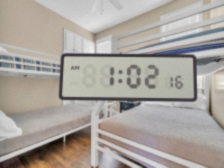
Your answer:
{"hour": 1, "minute": 2, "second": 16}
